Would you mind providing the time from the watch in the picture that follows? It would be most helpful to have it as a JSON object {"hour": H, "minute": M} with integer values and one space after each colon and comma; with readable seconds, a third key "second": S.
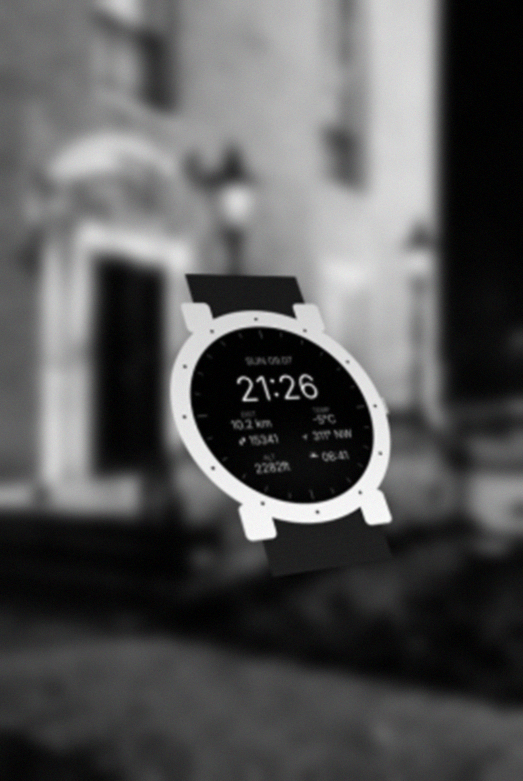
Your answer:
{"hour": 21, "minute": 26}
